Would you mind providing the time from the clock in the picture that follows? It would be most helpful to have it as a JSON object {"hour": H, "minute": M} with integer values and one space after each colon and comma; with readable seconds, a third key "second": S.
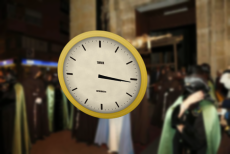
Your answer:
{"hour": 3, "minute": 16}
